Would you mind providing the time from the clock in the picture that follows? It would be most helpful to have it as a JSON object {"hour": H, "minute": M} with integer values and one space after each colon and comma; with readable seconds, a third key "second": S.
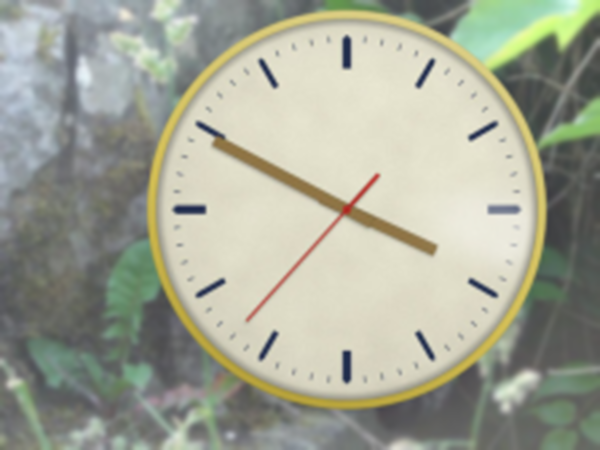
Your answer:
{"hour": 3, "minute": 49, "second": 37}
